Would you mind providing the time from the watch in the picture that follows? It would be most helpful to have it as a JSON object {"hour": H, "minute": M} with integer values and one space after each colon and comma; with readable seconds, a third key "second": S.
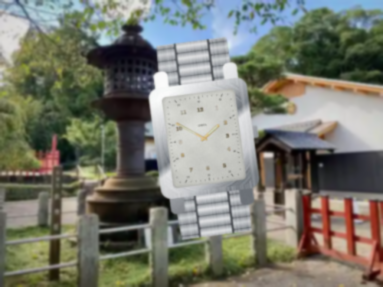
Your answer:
{"hour": 1, "minute": 51}
